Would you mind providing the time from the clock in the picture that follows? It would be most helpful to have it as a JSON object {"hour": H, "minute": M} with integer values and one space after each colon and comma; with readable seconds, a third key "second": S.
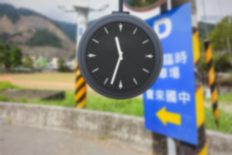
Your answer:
{"hour": 11, "minute": 33}
